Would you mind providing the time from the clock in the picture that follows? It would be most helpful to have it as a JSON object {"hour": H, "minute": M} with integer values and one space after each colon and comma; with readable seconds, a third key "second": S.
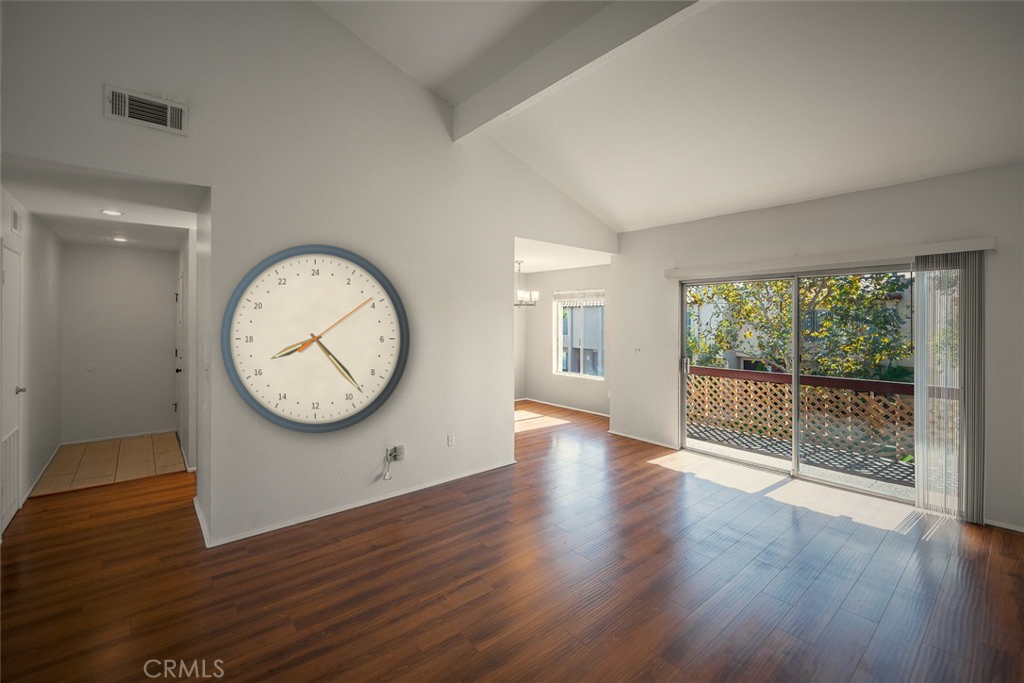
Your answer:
{"hour": 16, "minute": 23, "second": 9}
